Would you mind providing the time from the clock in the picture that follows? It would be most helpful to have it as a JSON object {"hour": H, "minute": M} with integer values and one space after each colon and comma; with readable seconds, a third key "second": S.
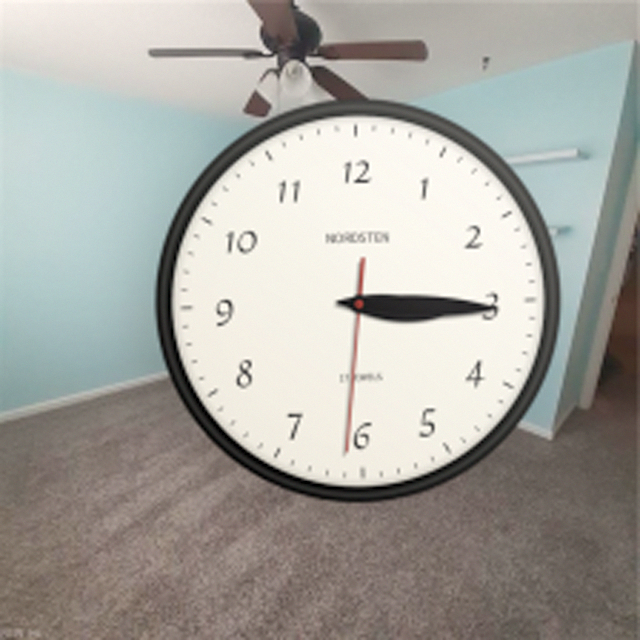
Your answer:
{"hour": 3, "minute": 15, "second": 31}
